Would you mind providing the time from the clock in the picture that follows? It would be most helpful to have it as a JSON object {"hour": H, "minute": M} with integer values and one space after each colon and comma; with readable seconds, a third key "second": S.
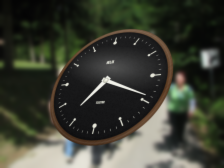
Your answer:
{"hour": 7, "minute": 19}
